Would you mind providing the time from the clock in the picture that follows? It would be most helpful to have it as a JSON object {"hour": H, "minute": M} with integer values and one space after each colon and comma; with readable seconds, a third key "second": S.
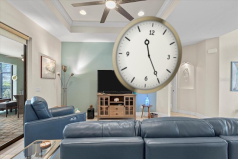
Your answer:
{"hour": 11, "minute": 25}
